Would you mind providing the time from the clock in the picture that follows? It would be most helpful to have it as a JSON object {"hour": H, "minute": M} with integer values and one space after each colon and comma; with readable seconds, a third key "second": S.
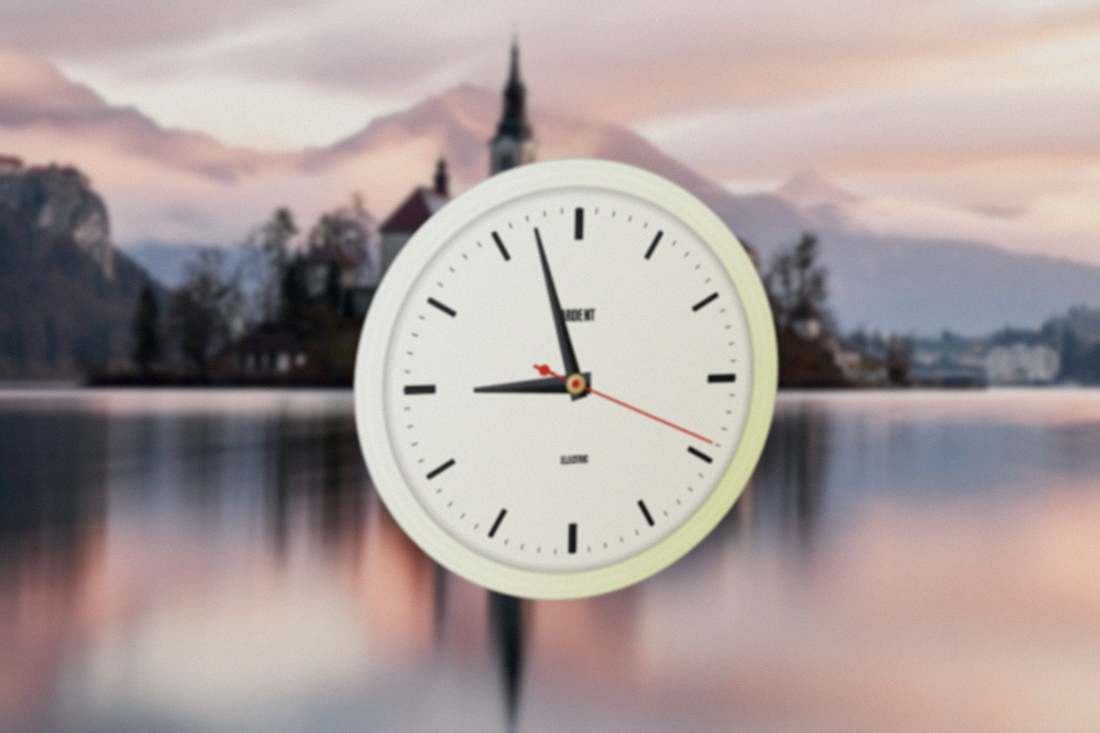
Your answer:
{"hour": 8, "minute": 57, "second": 19}
